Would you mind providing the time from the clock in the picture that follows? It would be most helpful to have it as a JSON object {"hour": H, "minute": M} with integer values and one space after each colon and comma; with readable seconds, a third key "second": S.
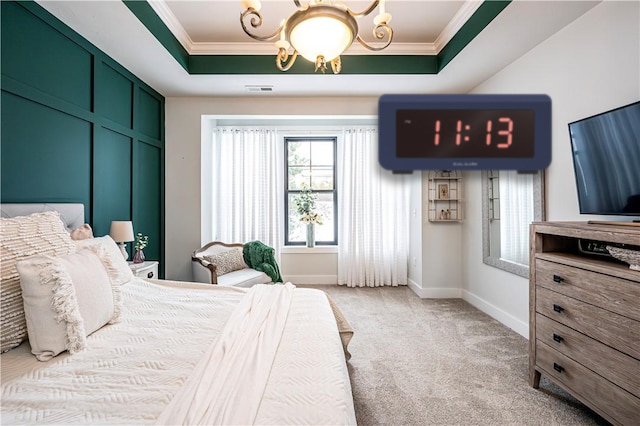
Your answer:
{"hour": 11, "minute": 13}
